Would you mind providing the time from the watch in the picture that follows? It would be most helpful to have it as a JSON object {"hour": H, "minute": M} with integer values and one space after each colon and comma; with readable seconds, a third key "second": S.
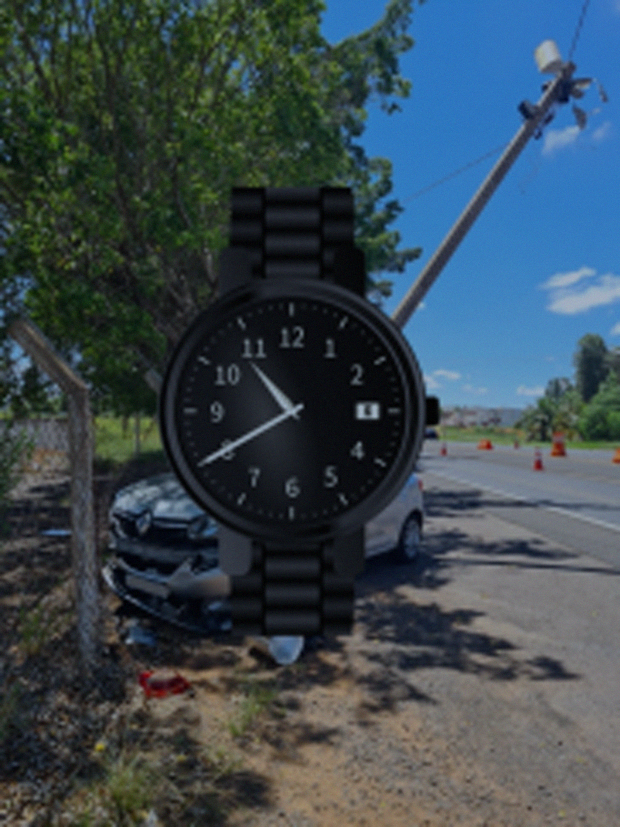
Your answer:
{"hour": 10, "minute": 40}
